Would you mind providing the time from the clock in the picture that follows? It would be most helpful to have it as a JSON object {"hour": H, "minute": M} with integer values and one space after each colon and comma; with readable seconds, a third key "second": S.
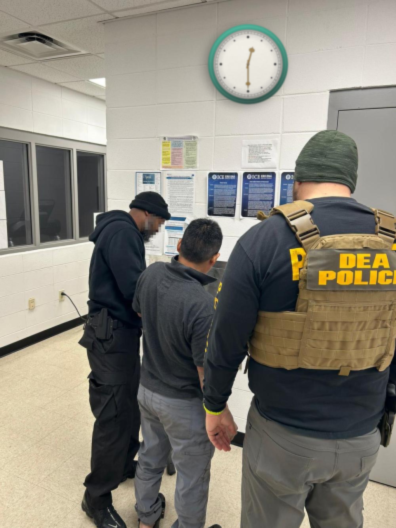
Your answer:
{"hour": 12, "minute": 30}
